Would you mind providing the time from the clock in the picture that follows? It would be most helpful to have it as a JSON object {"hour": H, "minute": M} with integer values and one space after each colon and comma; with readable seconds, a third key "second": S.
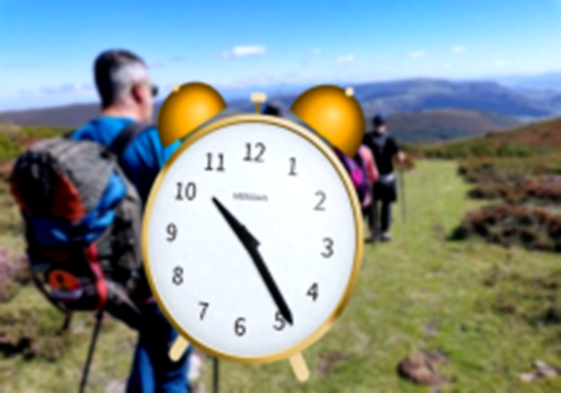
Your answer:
{"hour": 10, "minute": 24}
